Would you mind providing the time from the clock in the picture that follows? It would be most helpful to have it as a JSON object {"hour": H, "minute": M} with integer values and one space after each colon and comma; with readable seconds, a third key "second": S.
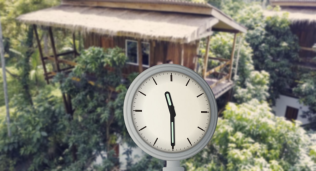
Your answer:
{"hour": 11, "minute": 30}
